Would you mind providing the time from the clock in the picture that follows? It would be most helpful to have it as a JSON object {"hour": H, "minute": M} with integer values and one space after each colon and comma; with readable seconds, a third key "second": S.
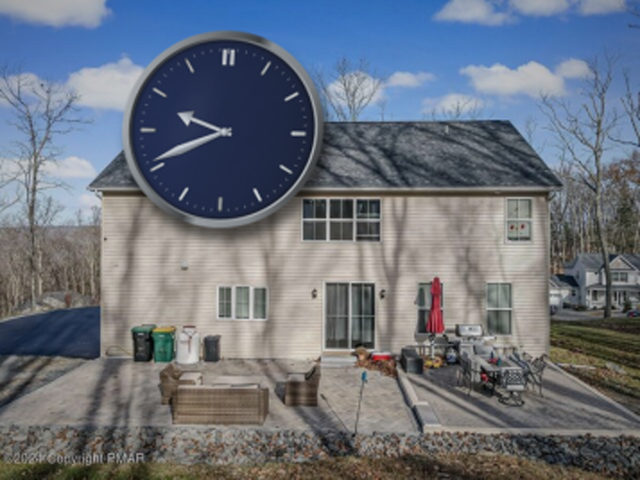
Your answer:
{"hour": 9, "minute": 41}
